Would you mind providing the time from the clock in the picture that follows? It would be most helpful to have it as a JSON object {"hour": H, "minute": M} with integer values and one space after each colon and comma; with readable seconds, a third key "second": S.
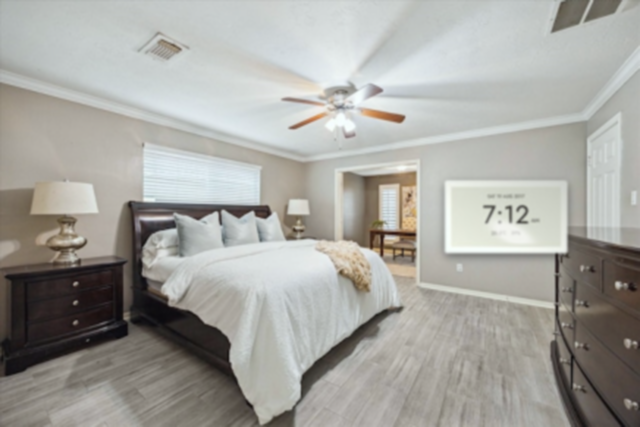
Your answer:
{"hour": 7, "minute": 12}
